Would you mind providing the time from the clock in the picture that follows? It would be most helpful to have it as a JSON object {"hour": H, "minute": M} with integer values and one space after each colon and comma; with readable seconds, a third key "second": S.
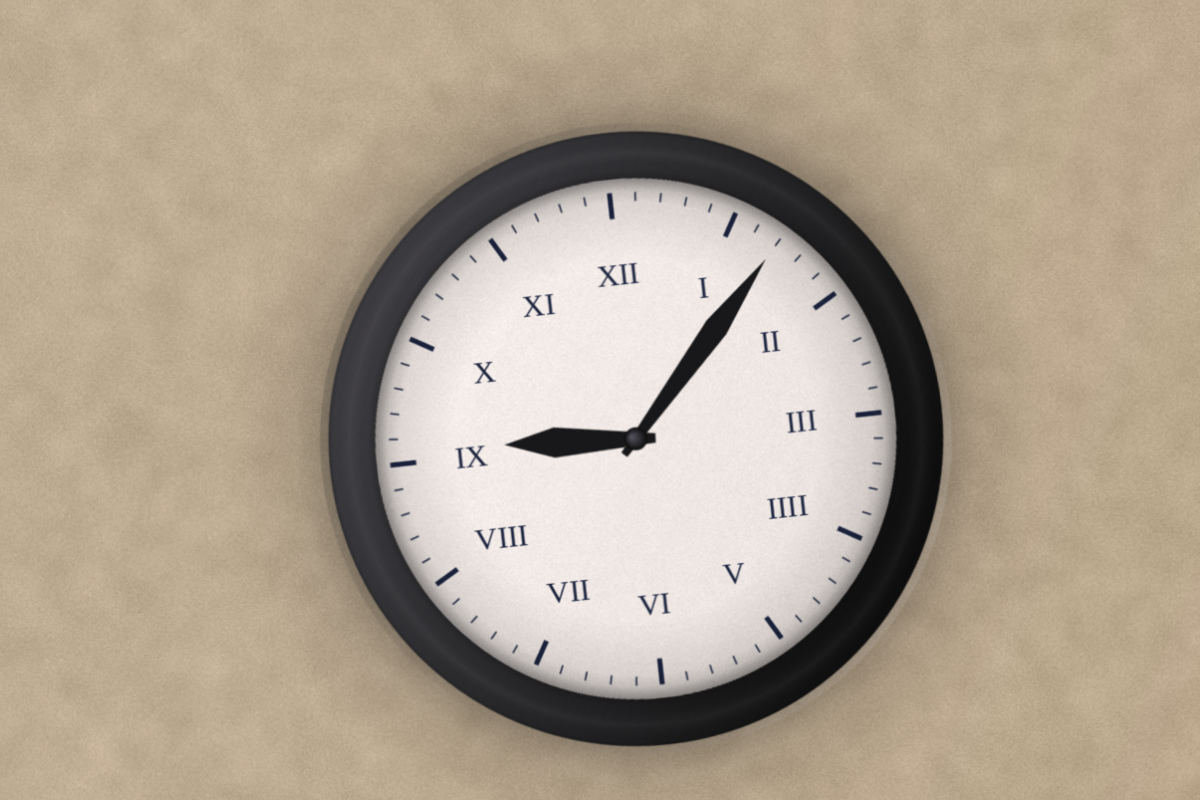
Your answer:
{"hour": 9, "minute": 7}
